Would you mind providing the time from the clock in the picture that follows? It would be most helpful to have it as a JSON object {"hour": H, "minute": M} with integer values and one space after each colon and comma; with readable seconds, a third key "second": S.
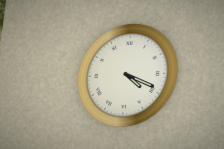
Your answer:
{"hour": 4, "minute": 19}
